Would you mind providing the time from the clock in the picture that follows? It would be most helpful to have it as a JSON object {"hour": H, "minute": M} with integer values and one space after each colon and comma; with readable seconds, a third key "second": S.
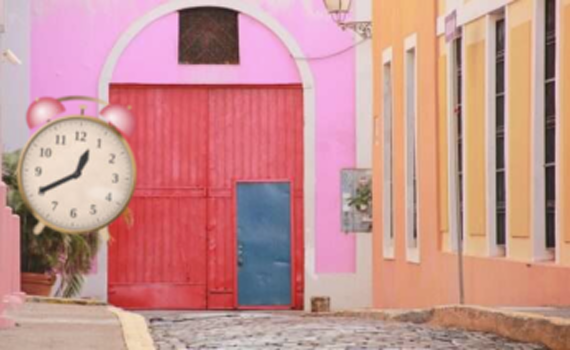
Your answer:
{"hour": 12, "minute": 40}
